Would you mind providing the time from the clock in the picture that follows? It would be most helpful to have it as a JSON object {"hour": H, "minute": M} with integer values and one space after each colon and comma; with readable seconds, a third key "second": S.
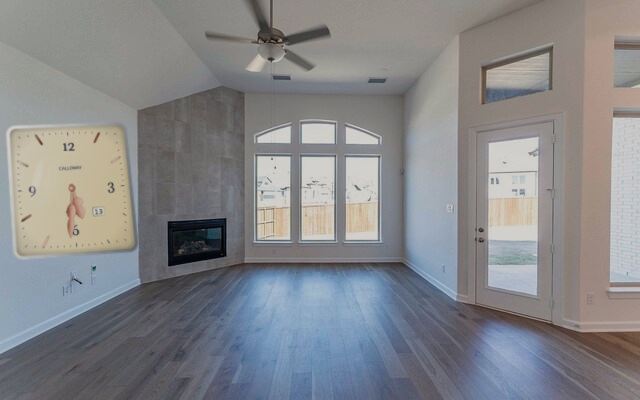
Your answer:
{"hour": 5, "minute": 31}
